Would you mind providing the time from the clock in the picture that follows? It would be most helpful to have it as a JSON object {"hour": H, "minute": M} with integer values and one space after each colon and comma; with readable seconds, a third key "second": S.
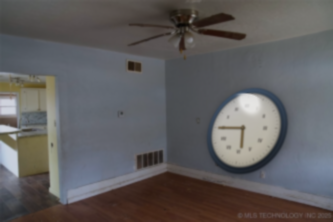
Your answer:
{"hour": 5, "minute": 45}
